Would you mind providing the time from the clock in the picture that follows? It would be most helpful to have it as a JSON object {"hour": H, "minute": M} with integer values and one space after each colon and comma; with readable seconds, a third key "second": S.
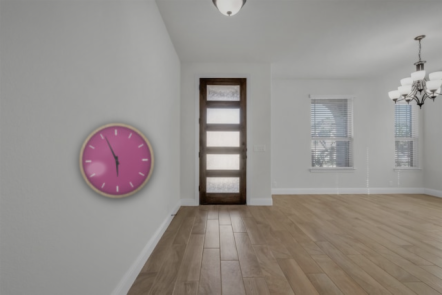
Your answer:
{"hour": 5, "minute": 56}
